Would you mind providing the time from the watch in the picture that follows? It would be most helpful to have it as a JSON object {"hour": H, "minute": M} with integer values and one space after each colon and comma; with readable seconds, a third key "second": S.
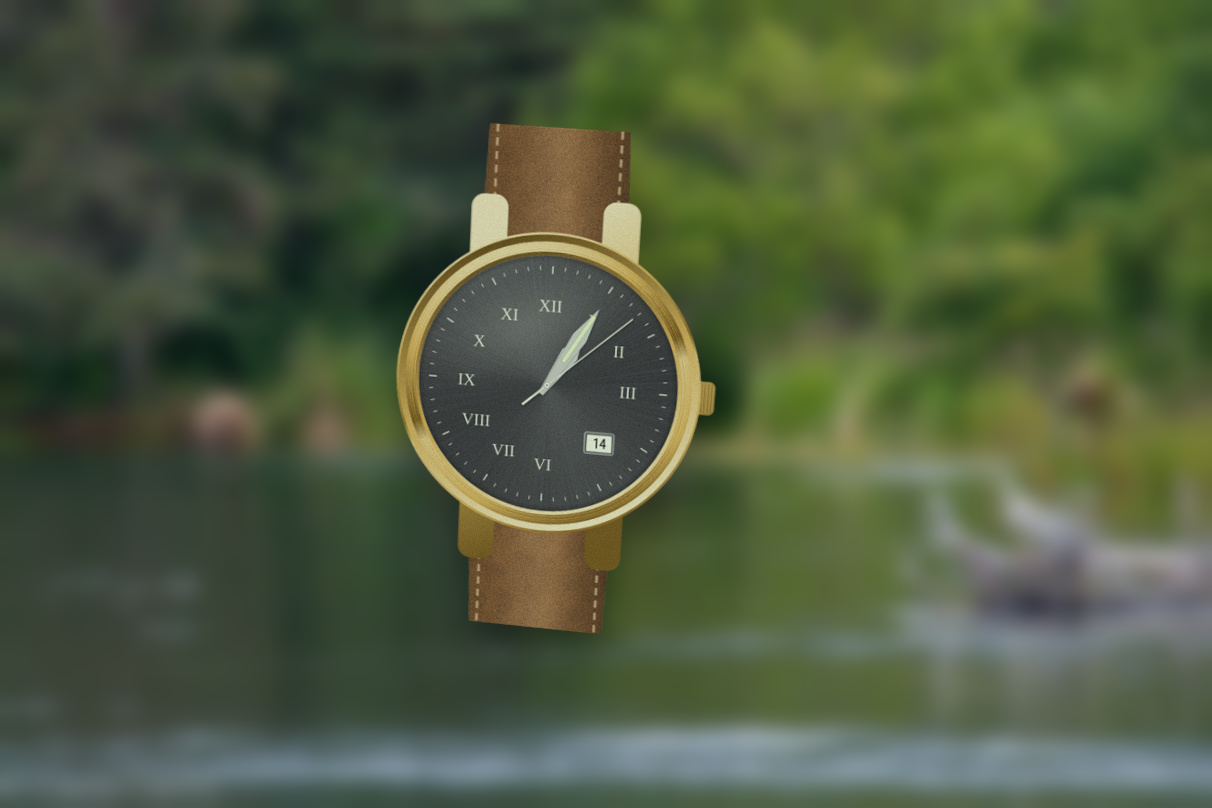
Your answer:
{"hour": 1, "minute": 5, "second": 8}
